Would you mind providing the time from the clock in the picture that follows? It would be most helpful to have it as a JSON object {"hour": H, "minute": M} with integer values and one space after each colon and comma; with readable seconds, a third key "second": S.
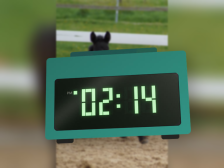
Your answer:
{"hour": 2, "minute": 14}
